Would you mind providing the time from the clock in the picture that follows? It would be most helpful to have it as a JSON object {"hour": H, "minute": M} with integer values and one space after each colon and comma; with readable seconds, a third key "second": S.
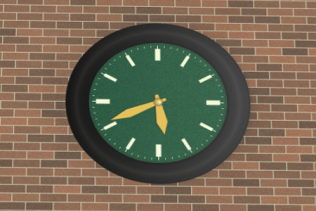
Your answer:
{"hour": 5, "minute": 41}
